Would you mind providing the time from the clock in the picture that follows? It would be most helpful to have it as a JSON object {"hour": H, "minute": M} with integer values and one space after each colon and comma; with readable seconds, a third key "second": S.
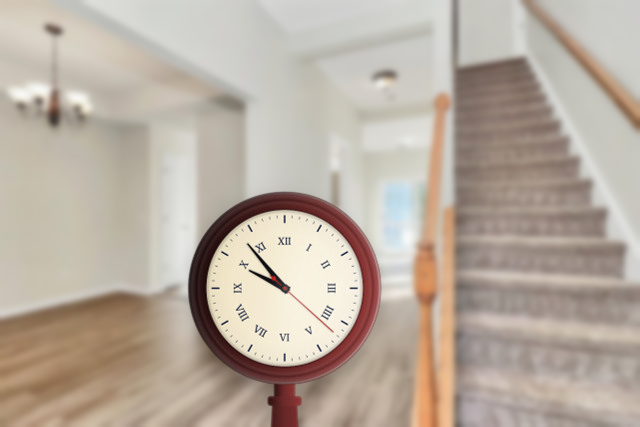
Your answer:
{"hour": 9, "minute": 53, "second": 22}
